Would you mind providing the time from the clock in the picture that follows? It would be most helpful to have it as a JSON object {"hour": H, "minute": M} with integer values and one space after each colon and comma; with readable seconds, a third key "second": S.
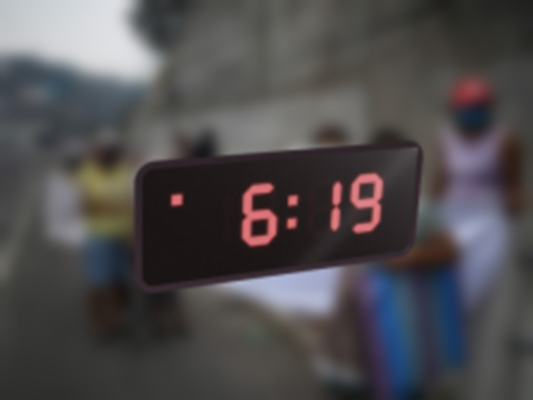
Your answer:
{"hour": 6, "minute": 19}
